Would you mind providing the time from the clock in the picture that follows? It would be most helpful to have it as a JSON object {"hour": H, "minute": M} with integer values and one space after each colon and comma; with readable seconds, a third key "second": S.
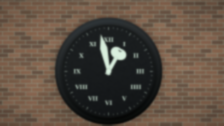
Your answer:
{"hour": 12, "minute": 58}
